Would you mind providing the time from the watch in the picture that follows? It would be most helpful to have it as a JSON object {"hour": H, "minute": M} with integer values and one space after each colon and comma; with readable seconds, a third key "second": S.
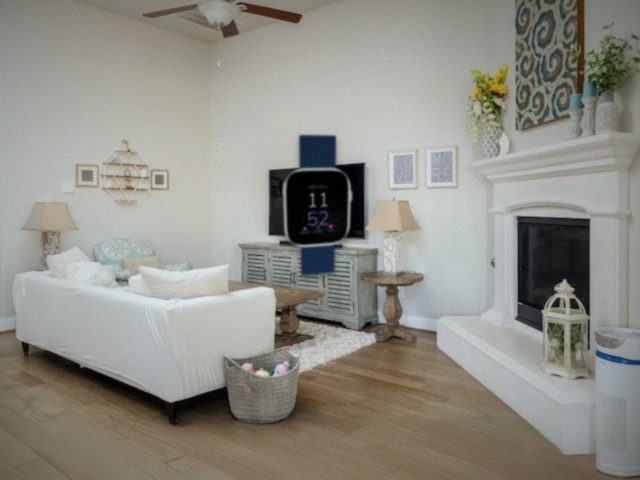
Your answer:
{"hour": 11, "minute": 52}
